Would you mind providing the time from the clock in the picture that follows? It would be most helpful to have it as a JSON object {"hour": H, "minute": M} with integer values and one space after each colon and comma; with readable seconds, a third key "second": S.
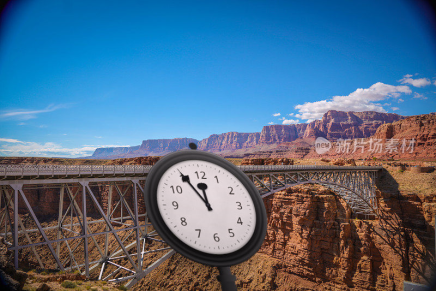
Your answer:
{"hour": 11, "minute": 55}
